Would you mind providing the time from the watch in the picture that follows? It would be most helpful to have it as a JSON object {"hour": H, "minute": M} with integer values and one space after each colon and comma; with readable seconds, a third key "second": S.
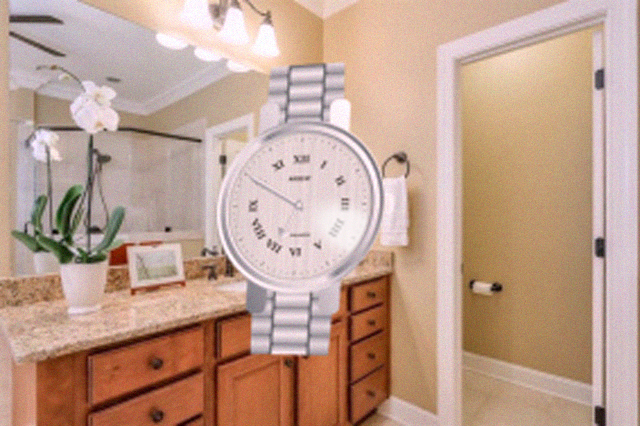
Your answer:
{"hour": 6, "minute": 50}
